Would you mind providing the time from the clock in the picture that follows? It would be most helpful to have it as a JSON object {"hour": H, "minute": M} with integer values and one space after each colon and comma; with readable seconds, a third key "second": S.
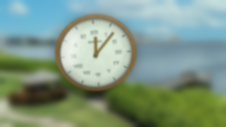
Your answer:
{"hour": 12, "minute": 7}
